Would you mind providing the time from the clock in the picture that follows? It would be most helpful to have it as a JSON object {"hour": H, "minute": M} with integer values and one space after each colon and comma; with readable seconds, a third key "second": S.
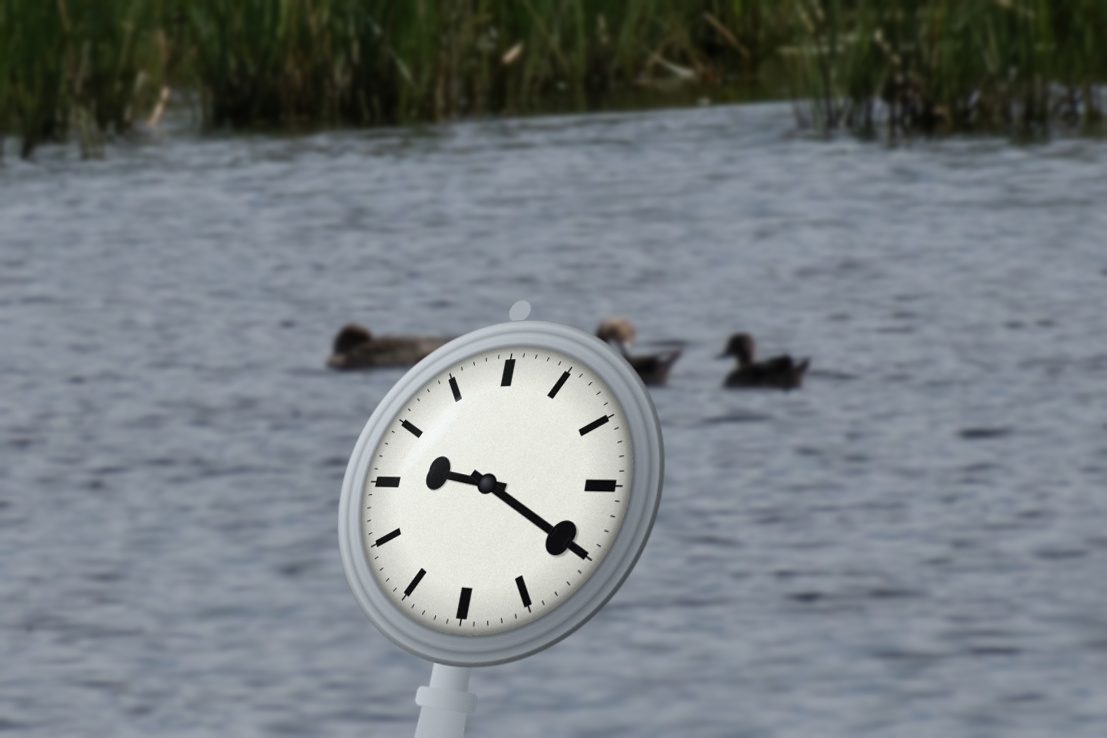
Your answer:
{"hour": 9, "minute": 20}
